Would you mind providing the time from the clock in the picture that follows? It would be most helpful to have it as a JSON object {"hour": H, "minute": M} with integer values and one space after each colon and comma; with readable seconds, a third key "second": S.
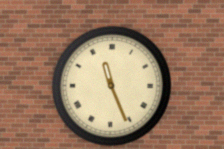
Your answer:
{"hour": 11, "minute": 26}
